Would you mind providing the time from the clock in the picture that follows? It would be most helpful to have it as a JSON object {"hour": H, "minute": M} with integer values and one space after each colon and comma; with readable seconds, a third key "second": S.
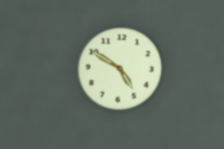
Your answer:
{"hour": 4, "minute": 50}
